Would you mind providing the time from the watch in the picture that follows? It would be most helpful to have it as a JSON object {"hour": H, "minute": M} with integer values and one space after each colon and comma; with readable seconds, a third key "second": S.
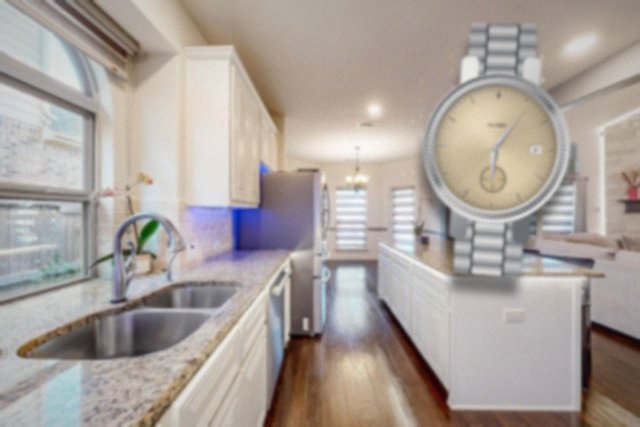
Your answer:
{"hour": 6, "minute": 6}
